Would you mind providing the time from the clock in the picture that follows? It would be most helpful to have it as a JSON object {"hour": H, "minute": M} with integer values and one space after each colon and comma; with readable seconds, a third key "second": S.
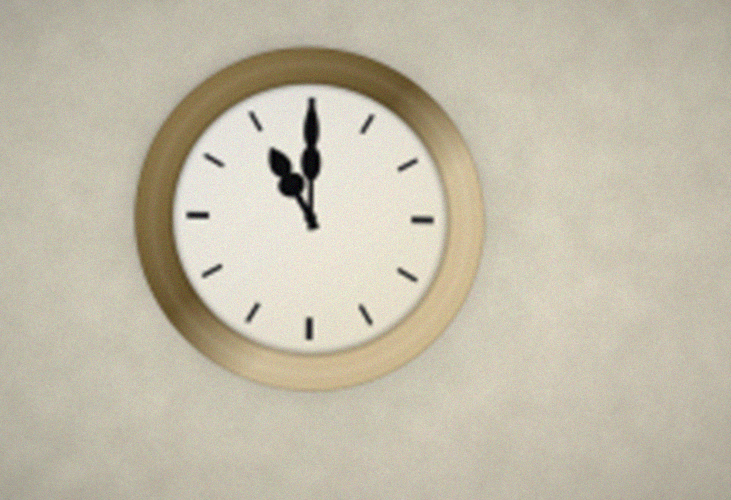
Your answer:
{"hour": 11, "minute": 0}
